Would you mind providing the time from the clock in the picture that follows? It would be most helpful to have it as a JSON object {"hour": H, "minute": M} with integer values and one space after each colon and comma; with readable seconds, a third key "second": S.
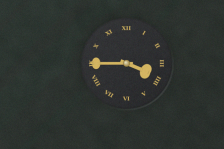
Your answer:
{"hour": 3, "minute": 45}
